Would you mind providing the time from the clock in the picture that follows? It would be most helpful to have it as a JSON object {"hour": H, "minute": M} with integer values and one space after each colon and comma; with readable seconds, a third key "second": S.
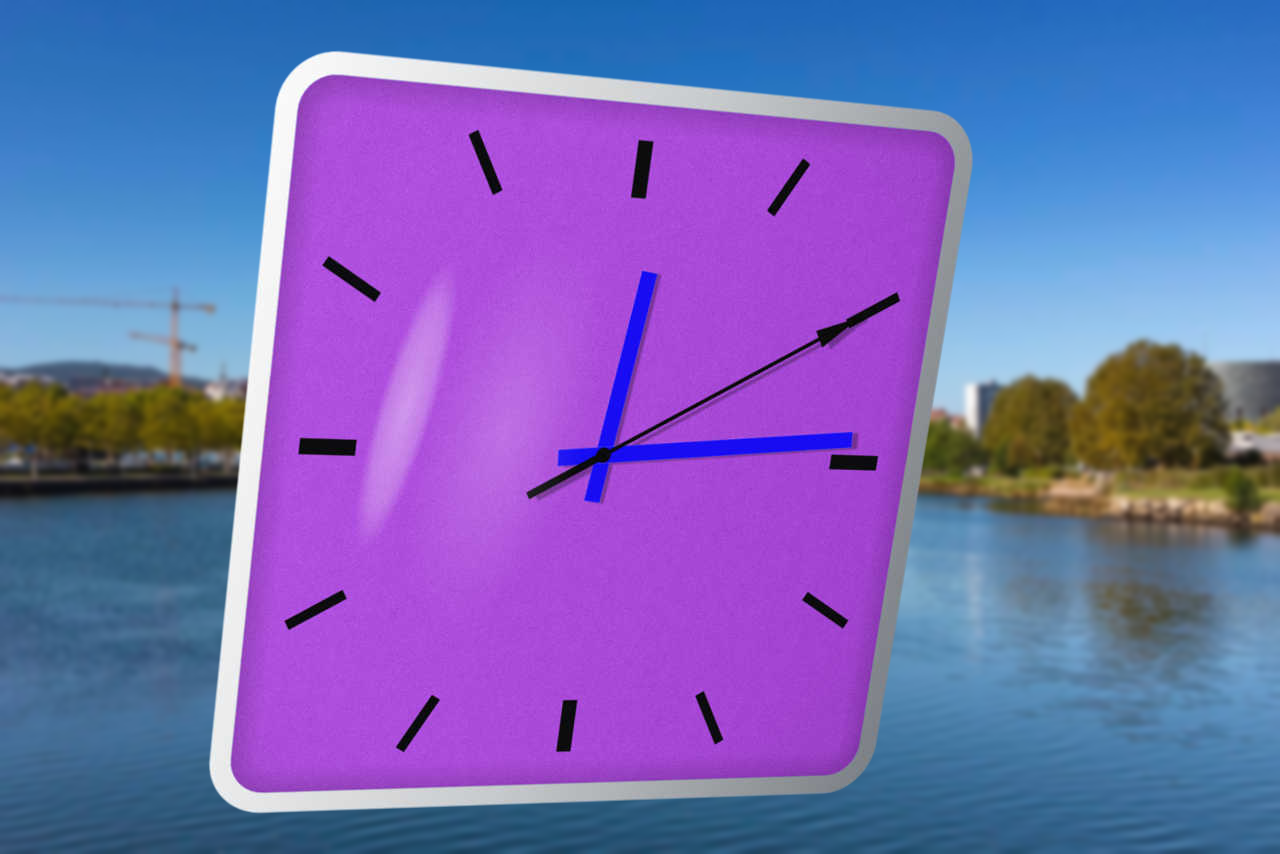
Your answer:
{"hour": 12, "minute": 14, "second": 10}
